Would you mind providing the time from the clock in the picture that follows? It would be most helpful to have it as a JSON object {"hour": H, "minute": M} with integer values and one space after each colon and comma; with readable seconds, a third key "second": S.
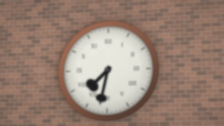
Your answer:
{"hour": 7, "minute": 32}
